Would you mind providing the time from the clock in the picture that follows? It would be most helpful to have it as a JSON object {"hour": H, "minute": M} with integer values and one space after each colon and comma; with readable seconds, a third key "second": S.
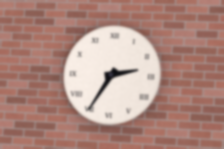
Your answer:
{"hour": 2, "minute": 35}
